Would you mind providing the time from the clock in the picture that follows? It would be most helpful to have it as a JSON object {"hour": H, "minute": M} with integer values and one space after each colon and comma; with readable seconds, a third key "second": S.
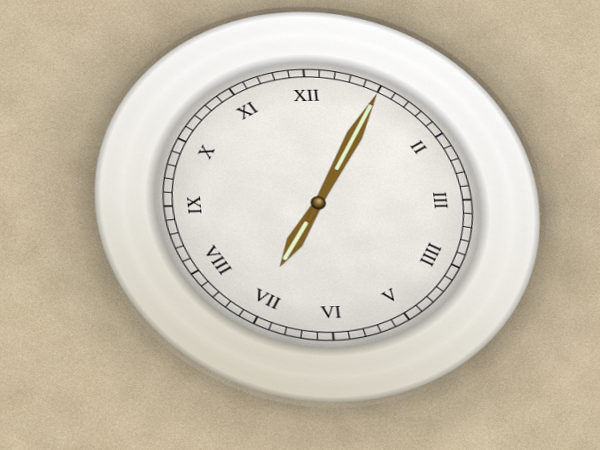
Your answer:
{"hour": 7, "minute": 5}
